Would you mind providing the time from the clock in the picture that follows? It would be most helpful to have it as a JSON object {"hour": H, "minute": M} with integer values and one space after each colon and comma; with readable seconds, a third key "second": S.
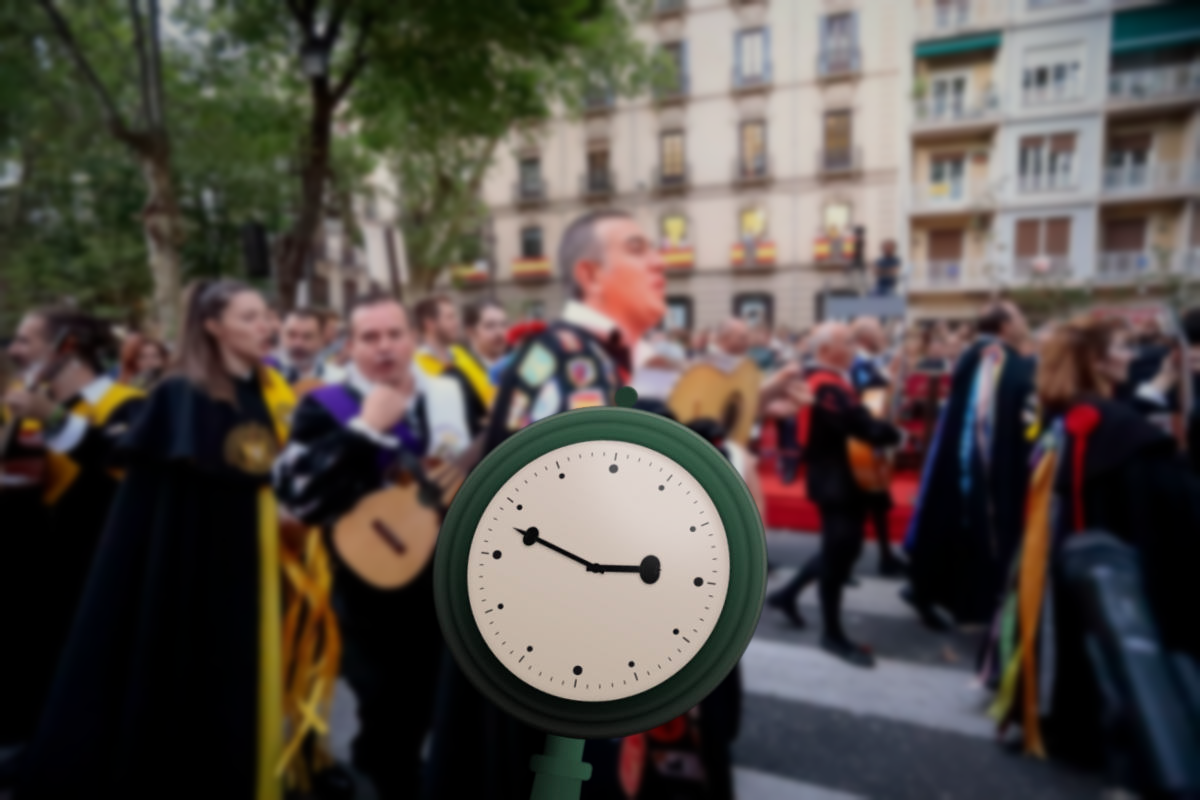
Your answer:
{"hour": 2, "minute": 48}
